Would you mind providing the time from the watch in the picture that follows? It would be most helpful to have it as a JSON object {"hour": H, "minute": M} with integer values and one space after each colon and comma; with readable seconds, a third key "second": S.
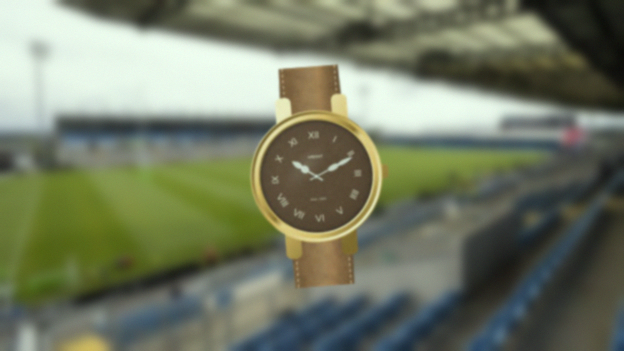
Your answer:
{"hour": 10, "minute": 11}
